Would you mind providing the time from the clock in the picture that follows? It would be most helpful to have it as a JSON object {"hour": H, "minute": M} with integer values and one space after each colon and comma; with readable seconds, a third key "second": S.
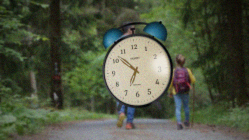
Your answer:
{"hour": 6, "minute": 52}
